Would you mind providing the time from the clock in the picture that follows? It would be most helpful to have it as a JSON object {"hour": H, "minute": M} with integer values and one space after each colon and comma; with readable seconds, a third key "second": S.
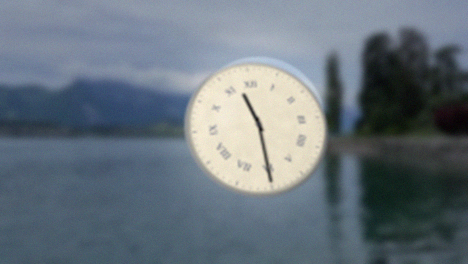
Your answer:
{"hour": 11, "minute": 30}
